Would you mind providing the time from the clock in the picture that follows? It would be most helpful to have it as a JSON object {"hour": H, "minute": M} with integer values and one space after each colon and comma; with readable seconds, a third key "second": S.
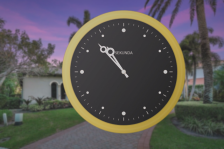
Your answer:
{"hour": 10, "minute": 53}
